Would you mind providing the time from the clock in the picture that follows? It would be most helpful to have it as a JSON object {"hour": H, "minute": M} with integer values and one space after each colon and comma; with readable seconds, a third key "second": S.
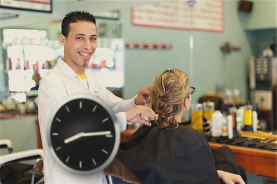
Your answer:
{"hour": 8, "minute": 14}
